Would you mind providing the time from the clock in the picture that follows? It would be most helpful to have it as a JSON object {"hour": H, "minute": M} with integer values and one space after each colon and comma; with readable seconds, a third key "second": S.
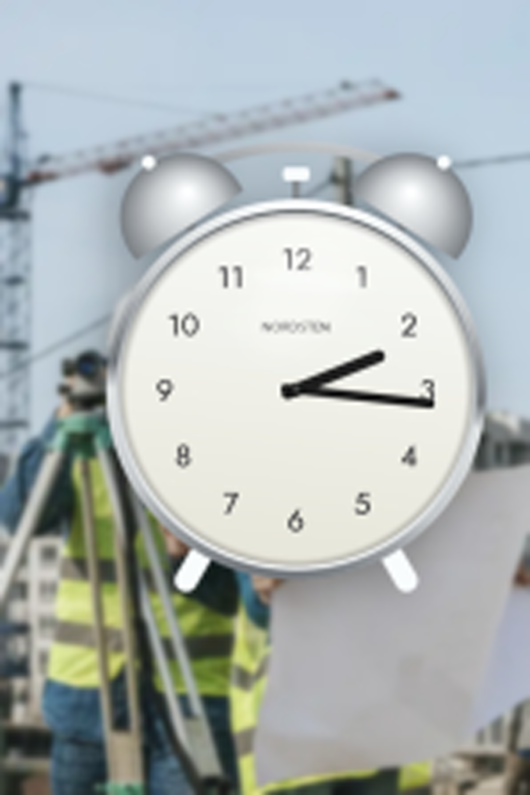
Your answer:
{"hour": 2, "minute": 16}
